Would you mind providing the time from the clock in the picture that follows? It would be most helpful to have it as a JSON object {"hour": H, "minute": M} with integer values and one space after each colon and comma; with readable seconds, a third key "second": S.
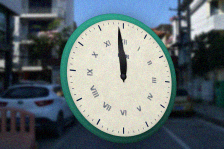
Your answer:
{"hour": 11, "minute": 59}
